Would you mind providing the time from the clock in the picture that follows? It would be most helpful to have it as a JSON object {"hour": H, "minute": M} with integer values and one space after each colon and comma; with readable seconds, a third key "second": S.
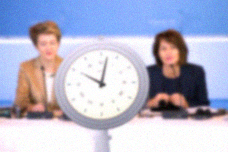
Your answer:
{"hour": 10, "minute": 2}
